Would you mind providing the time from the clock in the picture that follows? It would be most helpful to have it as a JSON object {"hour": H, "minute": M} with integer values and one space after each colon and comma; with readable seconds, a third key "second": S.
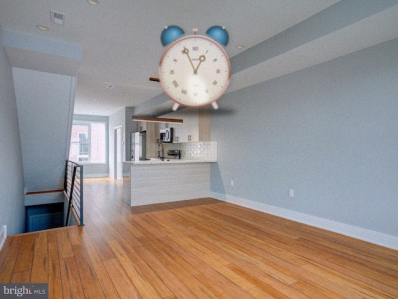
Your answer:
{"hour": 12, "minute": 56}
